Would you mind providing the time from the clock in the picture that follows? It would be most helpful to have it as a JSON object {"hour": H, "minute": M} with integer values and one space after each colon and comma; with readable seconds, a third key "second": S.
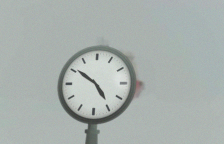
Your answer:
{"hour": 4, "minute": 51}
